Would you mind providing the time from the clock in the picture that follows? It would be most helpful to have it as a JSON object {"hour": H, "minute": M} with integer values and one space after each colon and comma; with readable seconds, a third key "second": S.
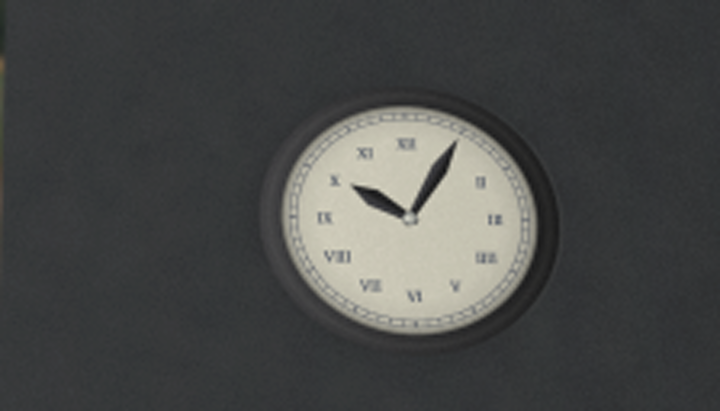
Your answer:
{"hour": 10, "minute": 5}
